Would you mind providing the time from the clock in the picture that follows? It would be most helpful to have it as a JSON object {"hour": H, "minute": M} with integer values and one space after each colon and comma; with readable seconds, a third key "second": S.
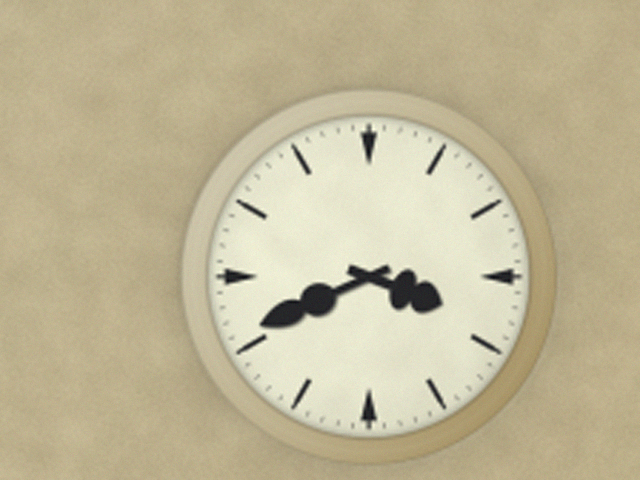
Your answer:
{"hour": 3, "minute": 41}
